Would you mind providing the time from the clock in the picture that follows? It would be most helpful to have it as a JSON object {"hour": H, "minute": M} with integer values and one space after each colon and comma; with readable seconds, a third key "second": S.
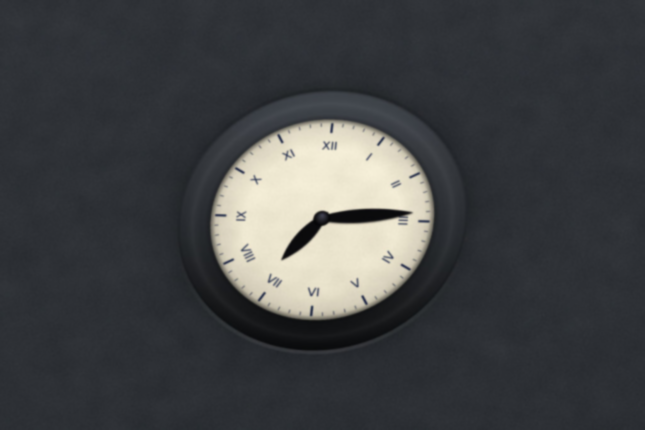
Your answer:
{"hour": 7, "minute": 14}
